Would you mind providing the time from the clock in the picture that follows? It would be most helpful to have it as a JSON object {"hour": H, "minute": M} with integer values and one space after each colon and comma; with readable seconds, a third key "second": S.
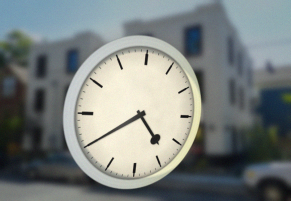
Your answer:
{"hour": 4, "minute": 40}
